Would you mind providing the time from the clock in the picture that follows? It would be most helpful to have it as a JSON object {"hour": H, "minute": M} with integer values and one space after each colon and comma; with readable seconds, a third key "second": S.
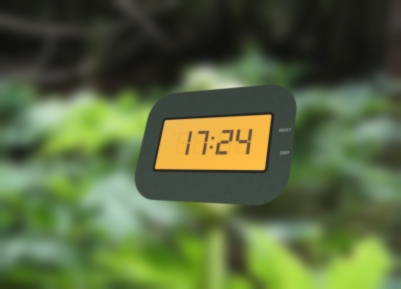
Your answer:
{"hour": 17, "minute": 24}
